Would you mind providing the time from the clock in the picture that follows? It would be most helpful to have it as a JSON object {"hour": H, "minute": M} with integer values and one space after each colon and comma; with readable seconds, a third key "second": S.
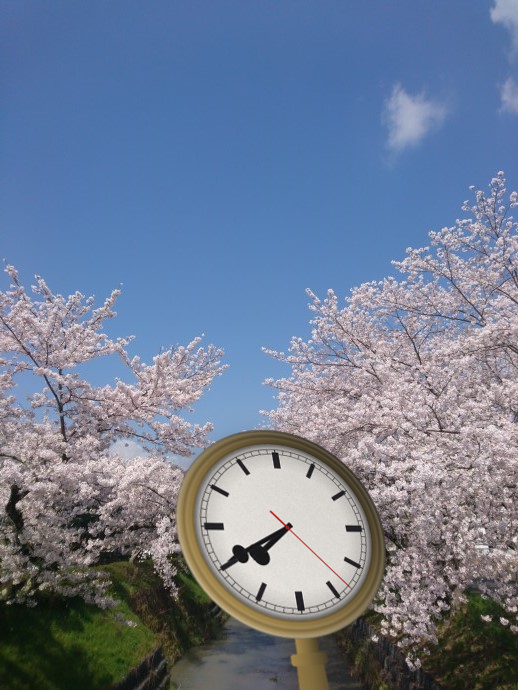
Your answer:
{"hour": 7, "minute": 40, "second": 23}
